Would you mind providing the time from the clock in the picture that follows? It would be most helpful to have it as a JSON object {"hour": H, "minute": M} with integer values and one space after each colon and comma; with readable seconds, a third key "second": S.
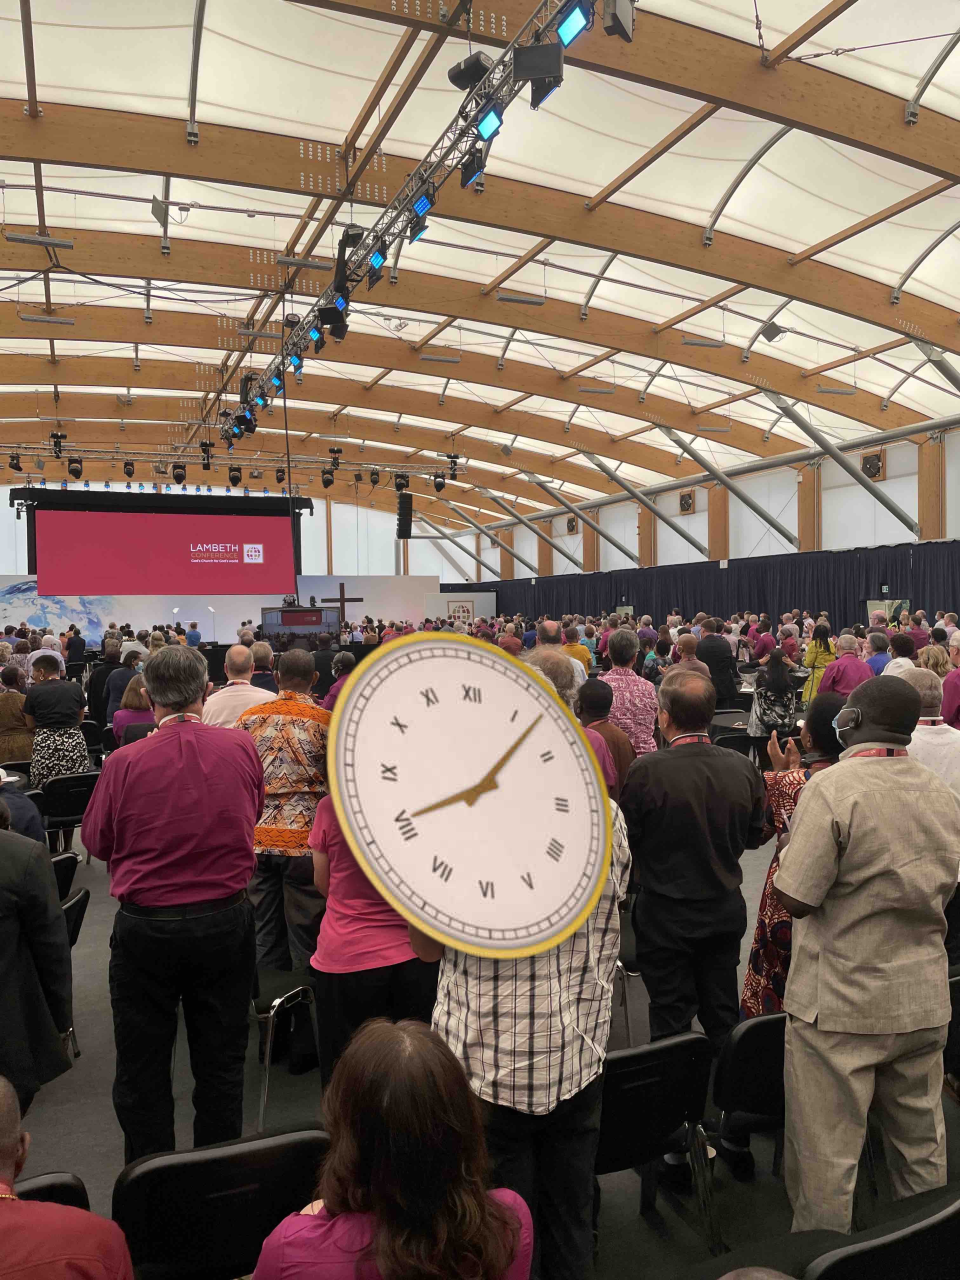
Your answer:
{"hour": 8, "minute": 7}
